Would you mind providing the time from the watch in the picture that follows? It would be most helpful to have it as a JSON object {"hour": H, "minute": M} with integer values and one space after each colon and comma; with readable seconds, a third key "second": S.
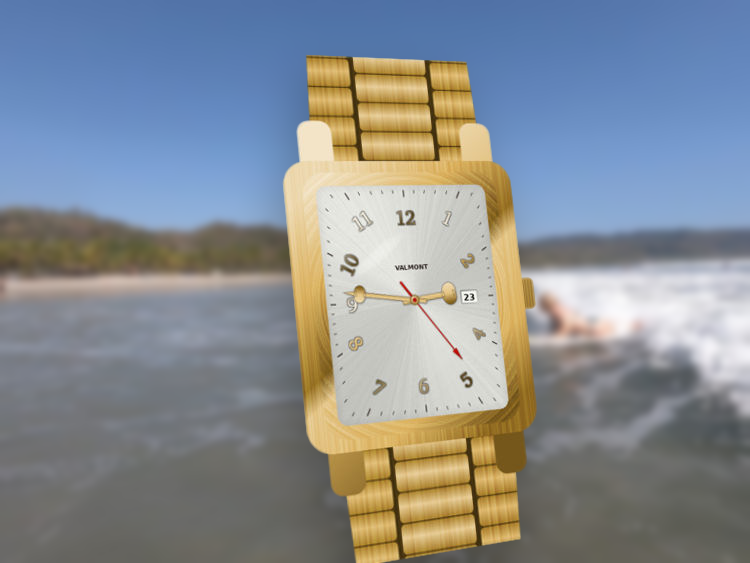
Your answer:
{"hour": 2, "minute": 46, "second": 24}
